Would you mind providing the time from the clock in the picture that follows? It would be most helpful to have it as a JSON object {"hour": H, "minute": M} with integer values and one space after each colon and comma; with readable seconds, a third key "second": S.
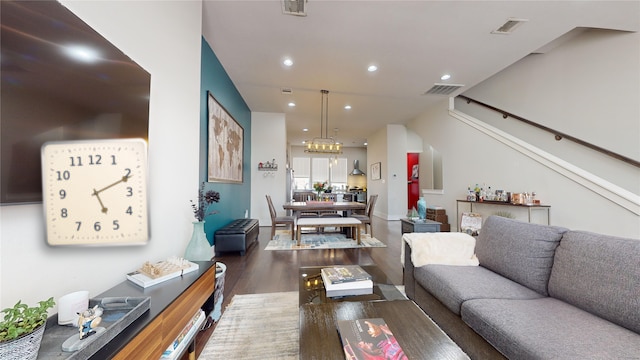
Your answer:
{"hour": 5, "minute": 11}
